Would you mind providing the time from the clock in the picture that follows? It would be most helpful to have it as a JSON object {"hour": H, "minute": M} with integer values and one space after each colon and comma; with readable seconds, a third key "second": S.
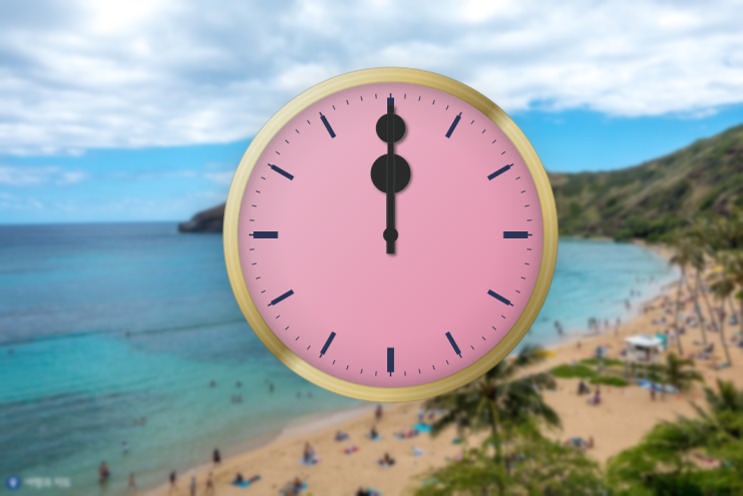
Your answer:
{"hour": 12, "minute": 0}
